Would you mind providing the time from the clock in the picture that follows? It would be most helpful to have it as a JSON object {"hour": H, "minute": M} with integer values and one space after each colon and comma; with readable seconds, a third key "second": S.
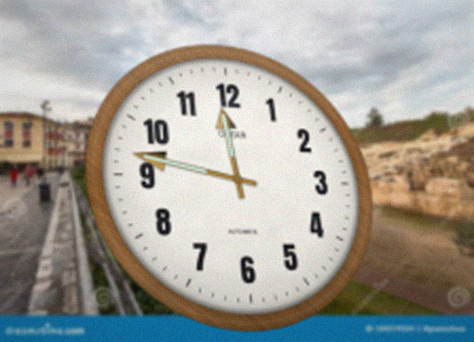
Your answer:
{"hour": 11, "minute": 47}
